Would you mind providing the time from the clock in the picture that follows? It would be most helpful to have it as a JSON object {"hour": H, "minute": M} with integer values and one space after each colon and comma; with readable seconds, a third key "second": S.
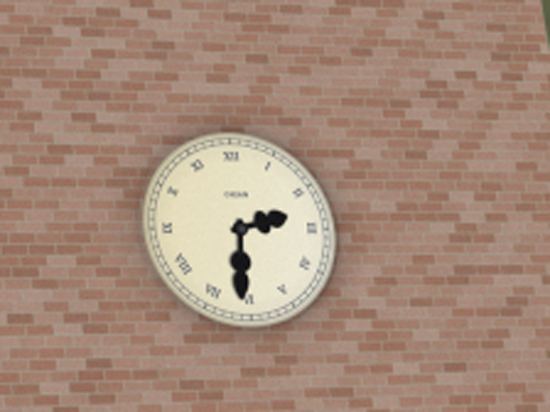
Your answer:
{"hour": 2, "minute": 31}
